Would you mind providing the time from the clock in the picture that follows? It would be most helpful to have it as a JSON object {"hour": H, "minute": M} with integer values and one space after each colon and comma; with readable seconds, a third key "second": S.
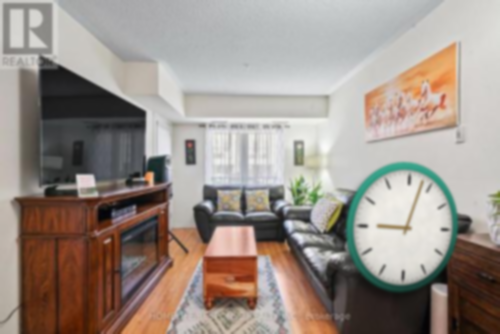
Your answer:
{"hour": 9, "minute": 3}
